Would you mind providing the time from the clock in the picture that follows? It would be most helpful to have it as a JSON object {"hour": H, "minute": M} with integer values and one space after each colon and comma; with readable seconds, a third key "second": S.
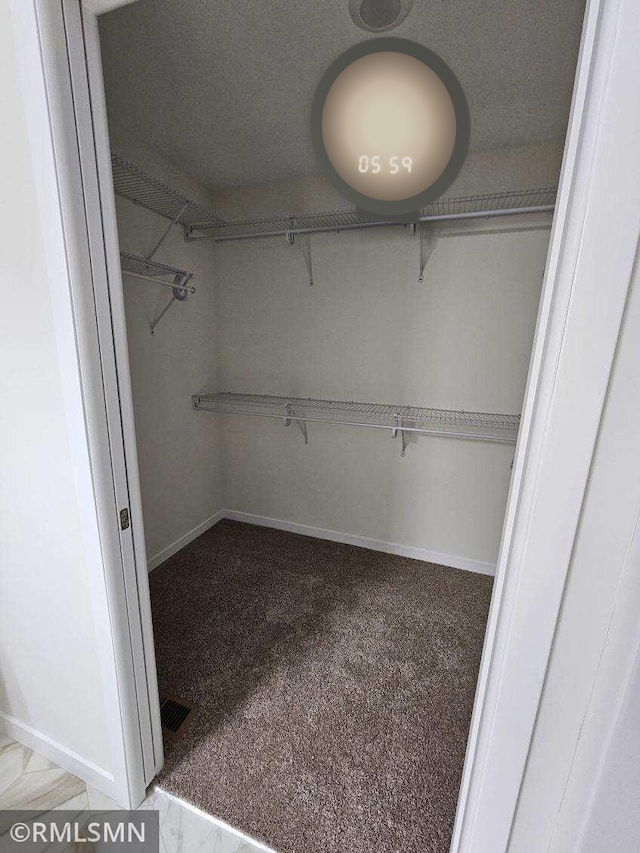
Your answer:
{"hour": 5, "minute": 59}
